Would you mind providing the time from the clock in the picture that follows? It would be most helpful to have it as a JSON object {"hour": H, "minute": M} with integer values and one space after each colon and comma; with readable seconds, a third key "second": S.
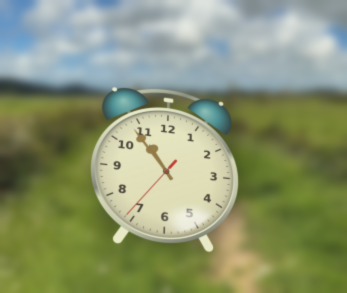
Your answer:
{"hour": 10, "minute": 53, "second": 36}
